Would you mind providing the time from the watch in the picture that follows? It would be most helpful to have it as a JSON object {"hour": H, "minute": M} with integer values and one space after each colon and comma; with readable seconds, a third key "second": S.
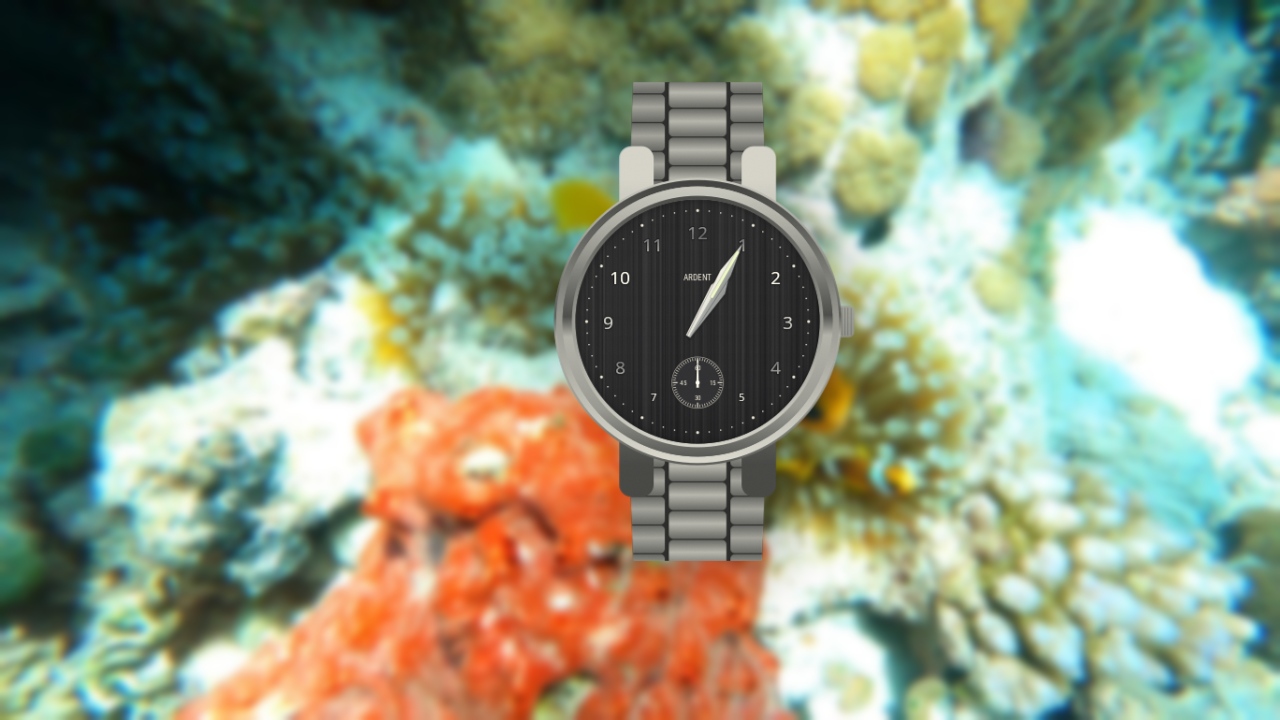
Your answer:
{"hour": 1, "minute": 5}
